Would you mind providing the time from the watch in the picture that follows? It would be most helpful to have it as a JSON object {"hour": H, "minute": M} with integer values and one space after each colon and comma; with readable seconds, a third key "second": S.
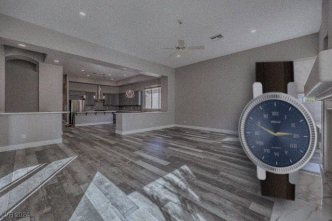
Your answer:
{"hour": 2, "minute": 49}
